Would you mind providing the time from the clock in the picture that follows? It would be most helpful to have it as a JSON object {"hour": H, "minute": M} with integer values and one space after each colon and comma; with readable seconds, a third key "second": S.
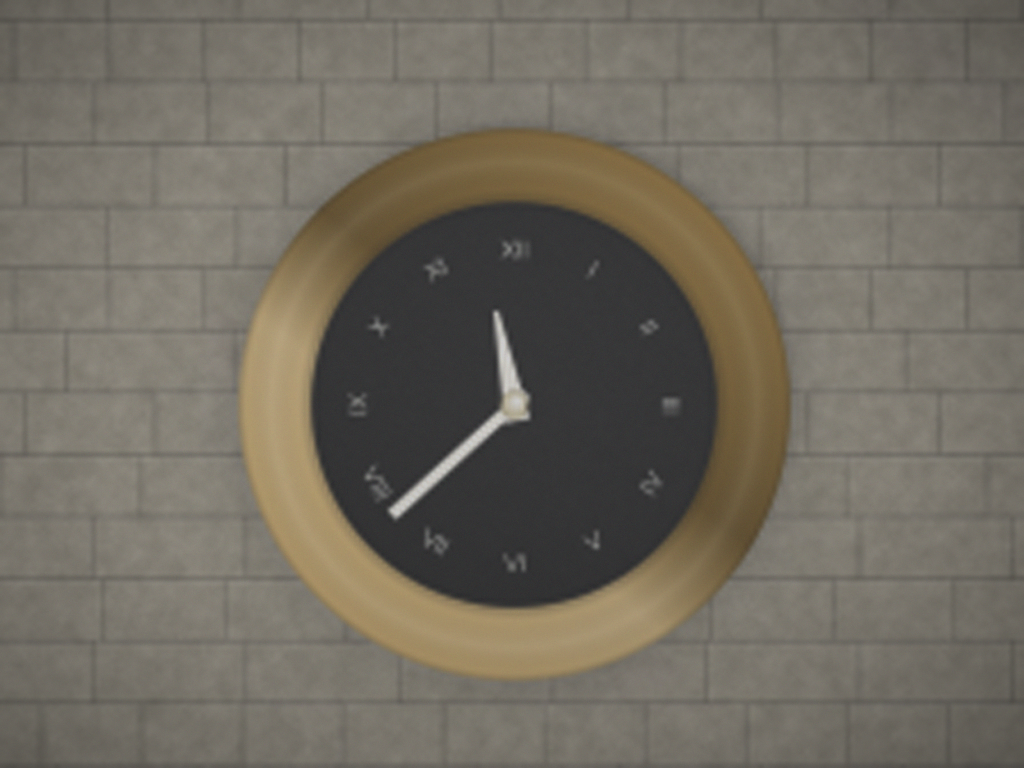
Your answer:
{"hour": 11, "minute": 38}
